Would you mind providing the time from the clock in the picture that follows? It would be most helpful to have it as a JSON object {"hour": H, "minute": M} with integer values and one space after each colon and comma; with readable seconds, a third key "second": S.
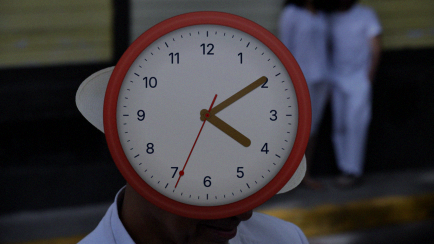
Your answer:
{"hour": 4, "minute": 9, "second": 34}
